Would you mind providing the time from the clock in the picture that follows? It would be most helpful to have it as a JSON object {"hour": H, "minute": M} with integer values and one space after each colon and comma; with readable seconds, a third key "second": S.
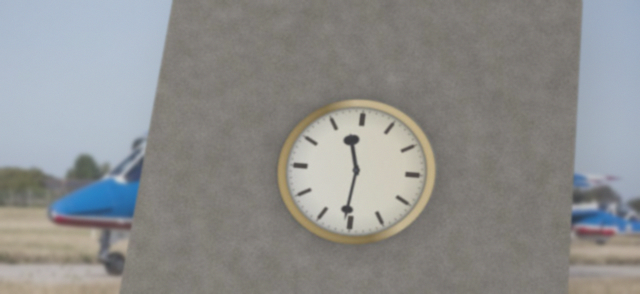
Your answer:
{"hour": 11, "minute": 31}
